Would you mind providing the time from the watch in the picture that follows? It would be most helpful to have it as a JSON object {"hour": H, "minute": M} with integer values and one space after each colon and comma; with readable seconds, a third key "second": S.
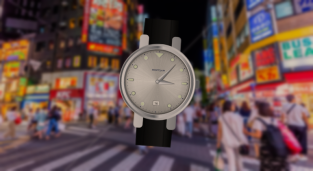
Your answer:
{"hour": 3, "minute": 7}
